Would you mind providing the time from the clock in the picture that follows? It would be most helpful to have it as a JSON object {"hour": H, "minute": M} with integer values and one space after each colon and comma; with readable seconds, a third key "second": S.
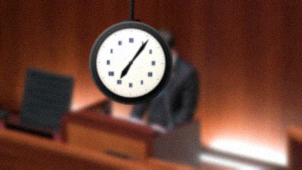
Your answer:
{"hour": 7, "minute": 6}
